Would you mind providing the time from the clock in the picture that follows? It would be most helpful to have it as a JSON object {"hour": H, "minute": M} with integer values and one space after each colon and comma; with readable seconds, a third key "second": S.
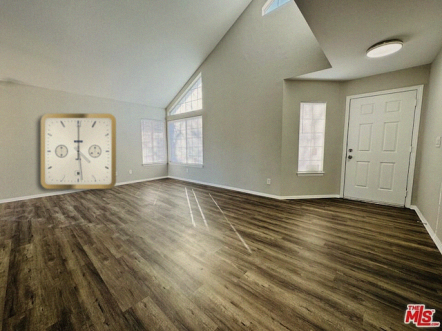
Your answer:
{"hour": 4, "minute": 29}
